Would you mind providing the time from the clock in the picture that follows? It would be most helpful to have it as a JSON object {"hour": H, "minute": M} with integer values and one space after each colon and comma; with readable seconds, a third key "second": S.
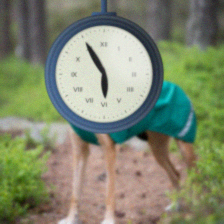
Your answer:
{"hour": 5, "minute": 55}
